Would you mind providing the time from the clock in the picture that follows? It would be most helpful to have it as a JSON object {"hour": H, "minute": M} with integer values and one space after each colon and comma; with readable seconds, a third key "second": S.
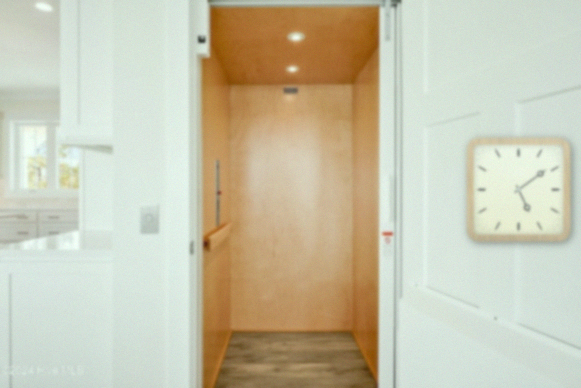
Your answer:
{"hour": 5, "minute": 9}
